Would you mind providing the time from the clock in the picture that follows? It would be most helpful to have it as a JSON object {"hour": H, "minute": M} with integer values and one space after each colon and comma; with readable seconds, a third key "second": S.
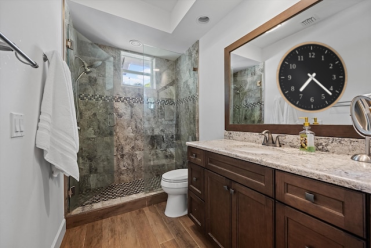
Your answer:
{"hour": 7, "minute": 22}
